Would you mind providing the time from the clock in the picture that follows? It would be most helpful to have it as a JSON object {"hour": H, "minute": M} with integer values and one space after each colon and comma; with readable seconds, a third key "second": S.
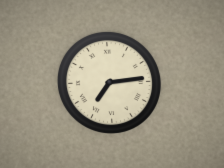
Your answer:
{"hour": 7, "minute": 14}
